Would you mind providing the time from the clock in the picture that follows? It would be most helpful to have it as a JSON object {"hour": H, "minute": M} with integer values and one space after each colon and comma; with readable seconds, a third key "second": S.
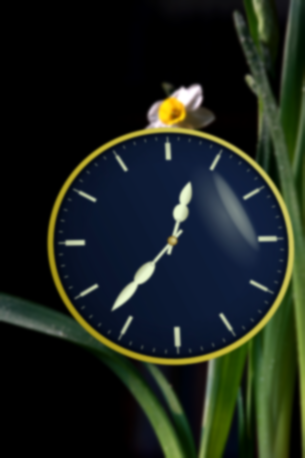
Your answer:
{"hour": 12, "minute": 37}
